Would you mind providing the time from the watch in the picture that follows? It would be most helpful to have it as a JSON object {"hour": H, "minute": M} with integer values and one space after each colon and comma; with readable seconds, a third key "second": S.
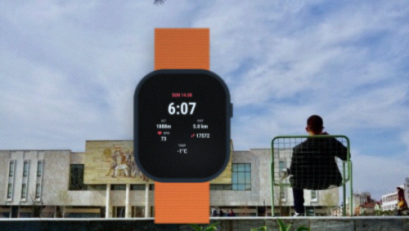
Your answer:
{"hour": 6, "minute": 7}
